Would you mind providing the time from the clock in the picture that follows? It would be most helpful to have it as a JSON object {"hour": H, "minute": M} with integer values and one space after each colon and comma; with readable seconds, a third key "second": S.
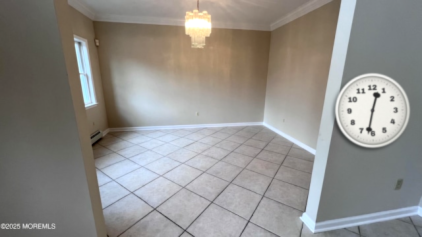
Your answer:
{"hour": 12, "minute": 32}
